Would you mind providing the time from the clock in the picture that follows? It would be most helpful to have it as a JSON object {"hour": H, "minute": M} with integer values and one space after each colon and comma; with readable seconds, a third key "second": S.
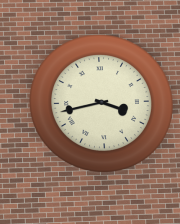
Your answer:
{"hour": 3, "minute": 43}
